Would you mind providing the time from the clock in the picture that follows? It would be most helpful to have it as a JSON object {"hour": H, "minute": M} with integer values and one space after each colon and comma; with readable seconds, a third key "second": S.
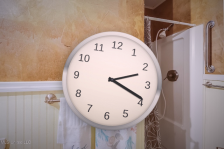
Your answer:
{"hour": 2, "minute": 19}
